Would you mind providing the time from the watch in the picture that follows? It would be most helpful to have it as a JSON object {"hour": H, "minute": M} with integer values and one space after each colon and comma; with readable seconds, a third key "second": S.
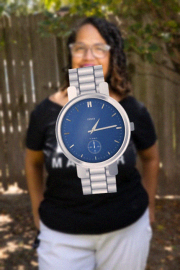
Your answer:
{"hour": 1, "minute": 14}
